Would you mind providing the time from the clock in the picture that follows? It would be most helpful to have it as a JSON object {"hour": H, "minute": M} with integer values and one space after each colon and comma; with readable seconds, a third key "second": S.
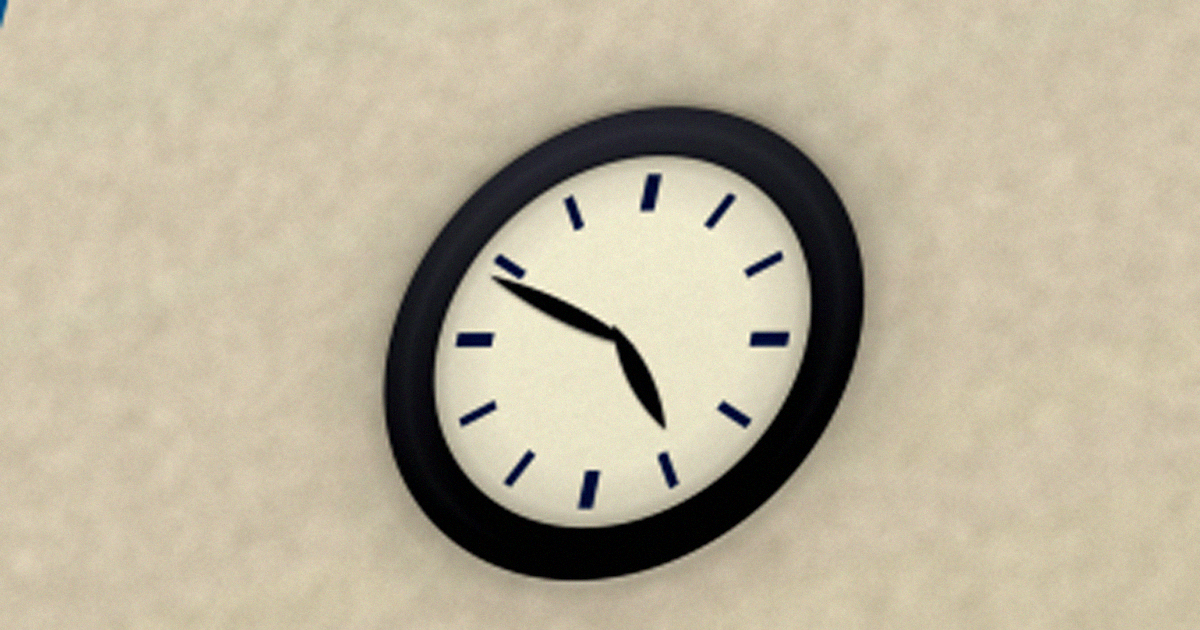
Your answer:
{"hour": 4, "minute": 49}
